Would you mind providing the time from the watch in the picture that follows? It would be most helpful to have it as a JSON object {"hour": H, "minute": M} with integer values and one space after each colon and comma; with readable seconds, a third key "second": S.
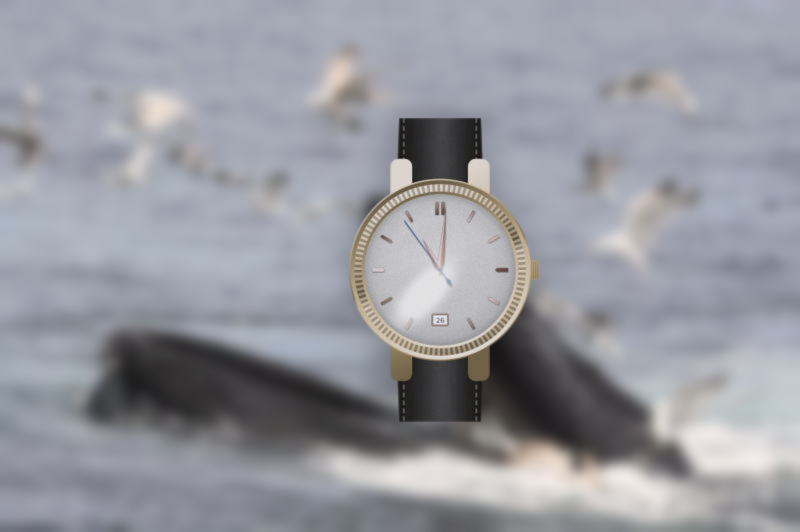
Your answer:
{"hour": 11, "minute": 0, "second": 54}
